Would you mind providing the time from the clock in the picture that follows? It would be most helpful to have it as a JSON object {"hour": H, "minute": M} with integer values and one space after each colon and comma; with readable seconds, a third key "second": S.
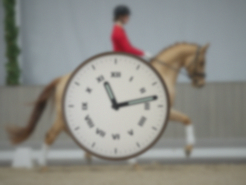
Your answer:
{"hour": 11, "minute": 13}
